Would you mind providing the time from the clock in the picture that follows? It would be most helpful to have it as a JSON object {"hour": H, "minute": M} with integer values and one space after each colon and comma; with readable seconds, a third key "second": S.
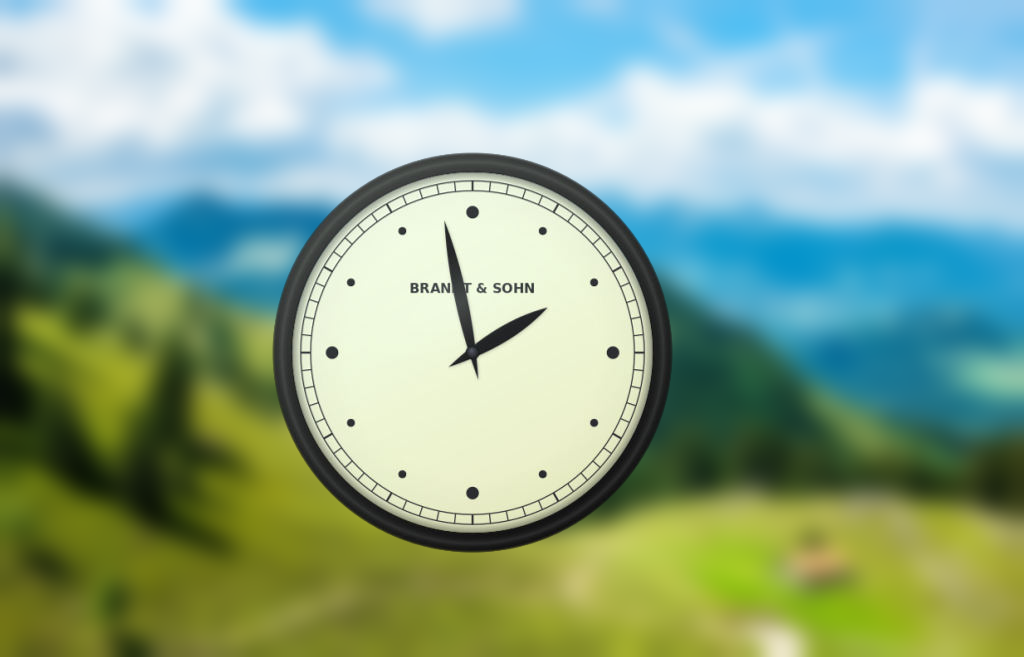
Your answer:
{"hour": 1, "minute": 58}
